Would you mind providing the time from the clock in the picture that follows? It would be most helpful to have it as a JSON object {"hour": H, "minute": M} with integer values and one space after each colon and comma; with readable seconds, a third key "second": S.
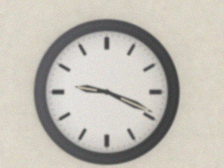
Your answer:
{"hour": 9, "minute": 19}
